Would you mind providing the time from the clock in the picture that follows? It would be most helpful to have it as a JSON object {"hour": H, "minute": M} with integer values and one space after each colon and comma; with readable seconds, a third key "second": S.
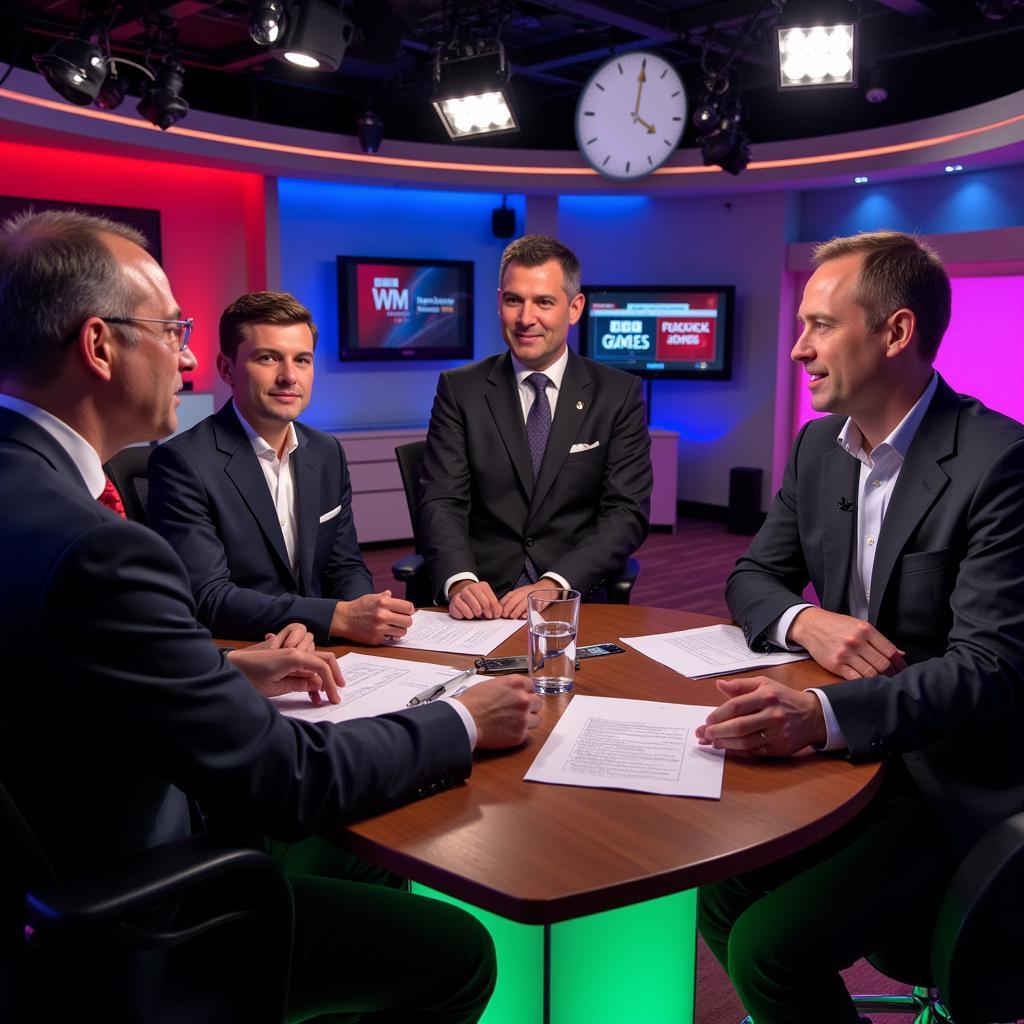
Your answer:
{"hour": 4, "minute": 0}
